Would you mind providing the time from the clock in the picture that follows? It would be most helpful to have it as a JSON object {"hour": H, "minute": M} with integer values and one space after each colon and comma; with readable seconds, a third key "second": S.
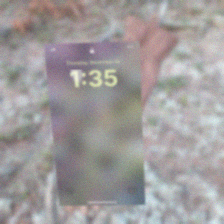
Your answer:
{"hour": 1, "minute": 35}
